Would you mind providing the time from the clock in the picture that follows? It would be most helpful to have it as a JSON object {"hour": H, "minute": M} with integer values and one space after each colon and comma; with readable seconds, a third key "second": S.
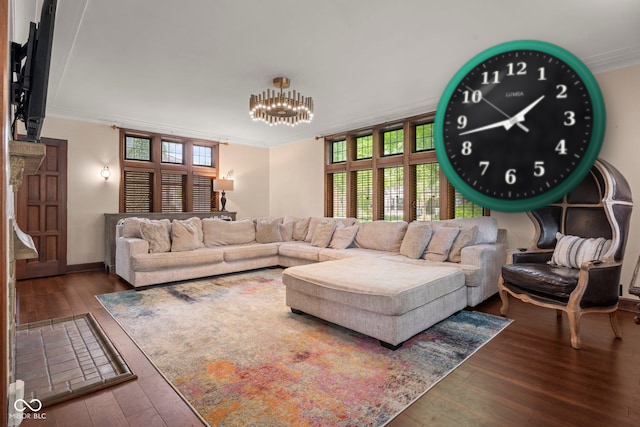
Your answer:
{"hour": 1, "minute": 42, "second": 51}
